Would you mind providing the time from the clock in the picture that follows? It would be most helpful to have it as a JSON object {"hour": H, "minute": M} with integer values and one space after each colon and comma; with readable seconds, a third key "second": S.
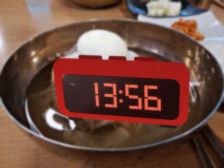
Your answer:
{"hour": 13, "minute": 56}
